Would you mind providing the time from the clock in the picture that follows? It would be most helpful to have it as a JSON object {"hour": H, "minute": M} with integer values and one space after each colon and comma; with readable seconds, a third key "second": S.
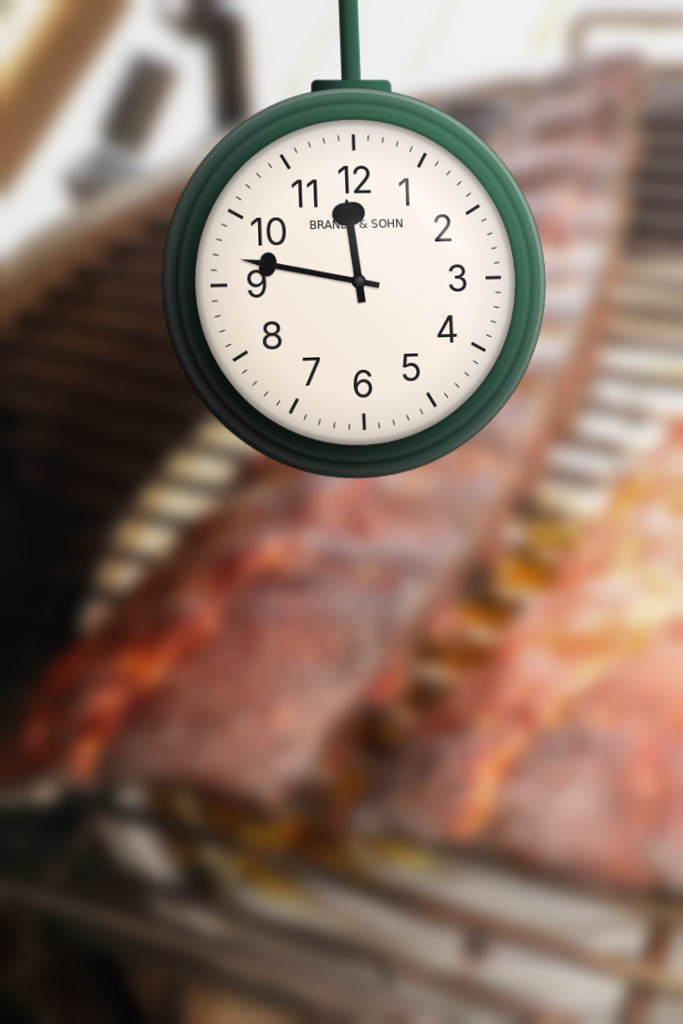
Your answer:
{"hour": 11, "minute": 47}
